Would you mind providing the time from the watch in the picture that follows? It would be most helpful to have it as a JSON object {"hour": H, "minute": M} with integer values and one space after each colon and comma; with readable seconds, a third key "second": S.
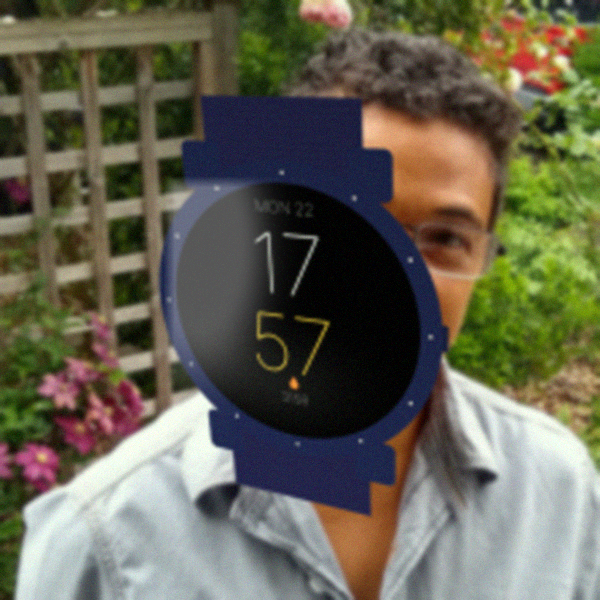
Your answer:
{"hour": 17, "minute": 57}
